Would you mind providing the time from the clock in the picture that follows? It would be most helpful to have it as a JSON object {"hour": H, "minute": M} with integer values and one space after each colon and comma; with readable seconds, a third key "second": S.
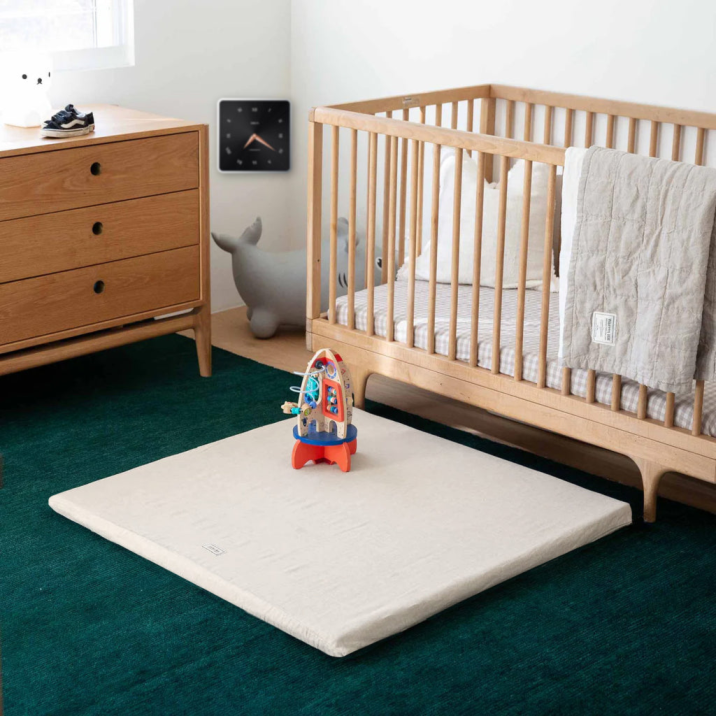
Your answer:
{"hour": 7, "minute": 21}
